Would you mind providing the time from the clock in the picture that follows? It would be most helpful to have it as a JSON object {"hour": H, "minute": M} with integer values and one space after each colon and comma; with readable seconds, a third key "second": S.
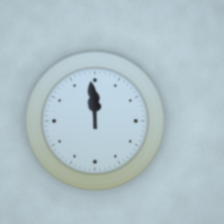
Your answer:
{"hour": 11, "minute": 59}
